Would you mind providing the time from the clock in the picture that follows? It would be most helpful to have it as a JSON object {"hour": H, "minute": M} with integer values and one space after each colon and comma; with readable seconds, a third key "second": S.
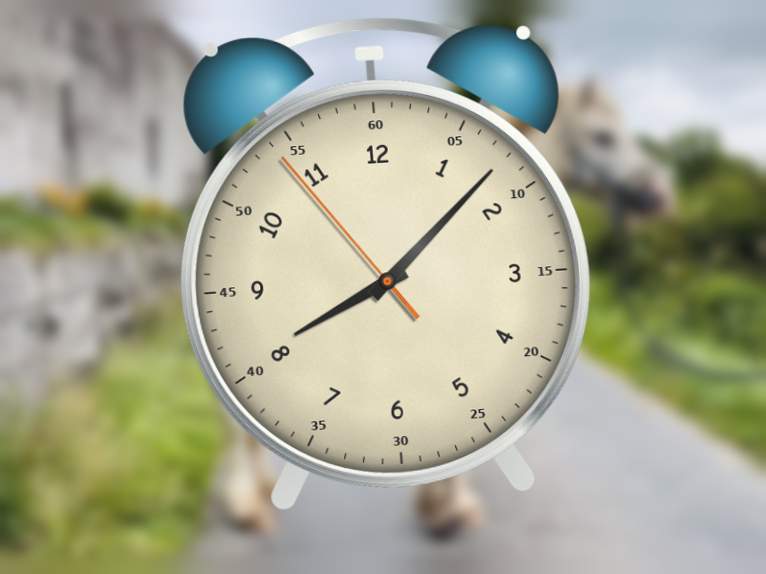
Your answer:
{"hour": 8, "minute": 7, "second": 54}
